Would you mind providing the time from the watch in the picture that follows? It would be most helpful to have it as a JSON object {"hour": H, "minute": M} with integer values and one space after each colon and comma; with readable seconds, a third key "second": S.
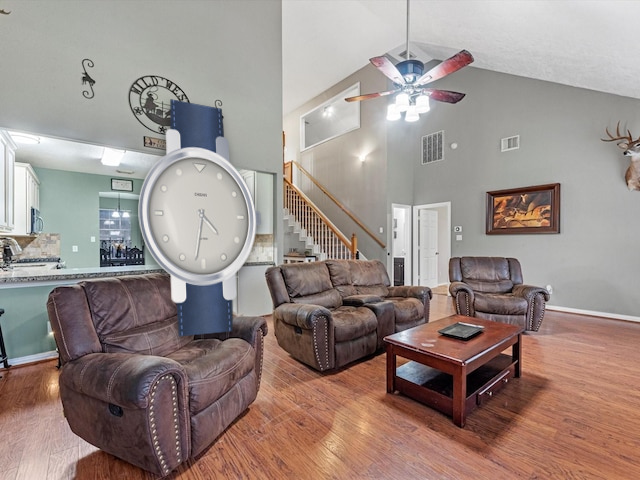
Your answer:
{"hour": 4, "minute": 32}
